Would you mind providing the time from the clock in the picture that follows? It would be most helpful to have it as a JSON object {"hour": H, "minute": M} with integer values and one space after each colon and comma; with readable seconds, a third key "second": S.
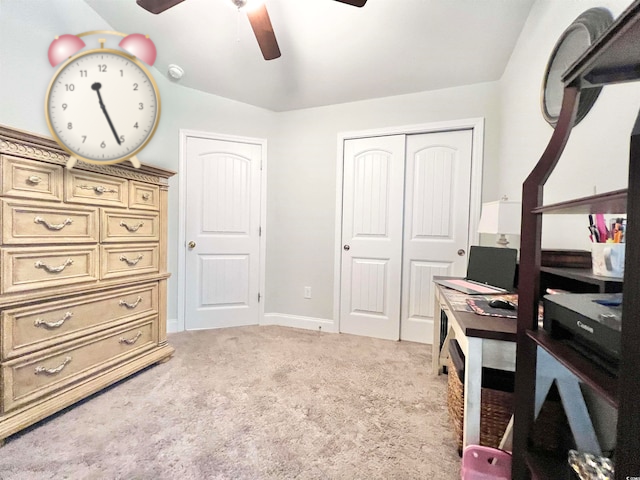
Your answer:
{"hour": 11, "minute": 26}
